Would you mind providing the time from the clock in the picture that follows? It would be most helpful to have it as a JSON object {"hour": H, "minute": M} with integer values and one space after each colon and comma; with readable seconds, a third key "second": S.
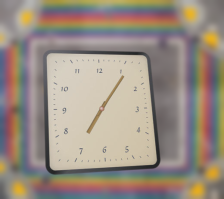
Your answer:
{"hour": 7, "minute": 6}
